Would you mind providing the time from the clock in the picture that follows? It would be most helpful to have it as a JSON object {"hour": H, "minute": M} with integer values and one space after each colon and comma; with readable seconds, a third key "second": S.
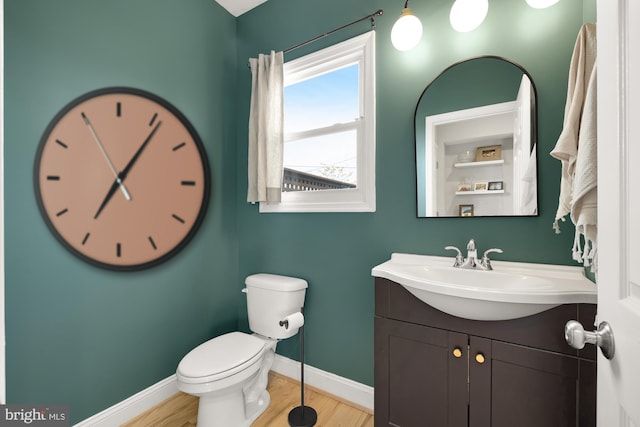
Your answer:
{"hour": 7, "minute": 5, "second": 55}
